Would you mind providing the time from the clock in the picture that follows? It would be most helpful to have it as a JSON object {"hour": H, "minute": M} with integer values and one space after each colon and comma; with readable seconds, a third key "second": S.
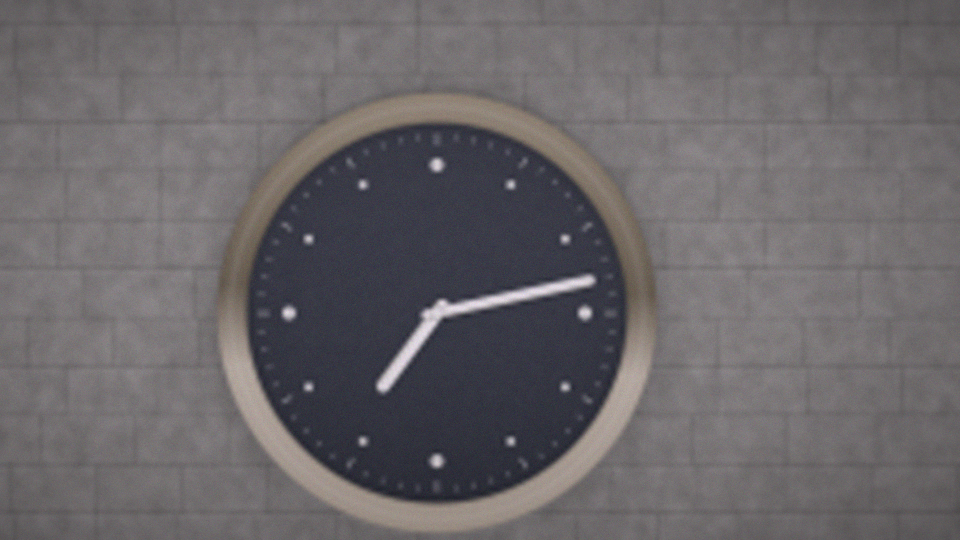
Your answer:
{"hour": 7, "minute": 13}
